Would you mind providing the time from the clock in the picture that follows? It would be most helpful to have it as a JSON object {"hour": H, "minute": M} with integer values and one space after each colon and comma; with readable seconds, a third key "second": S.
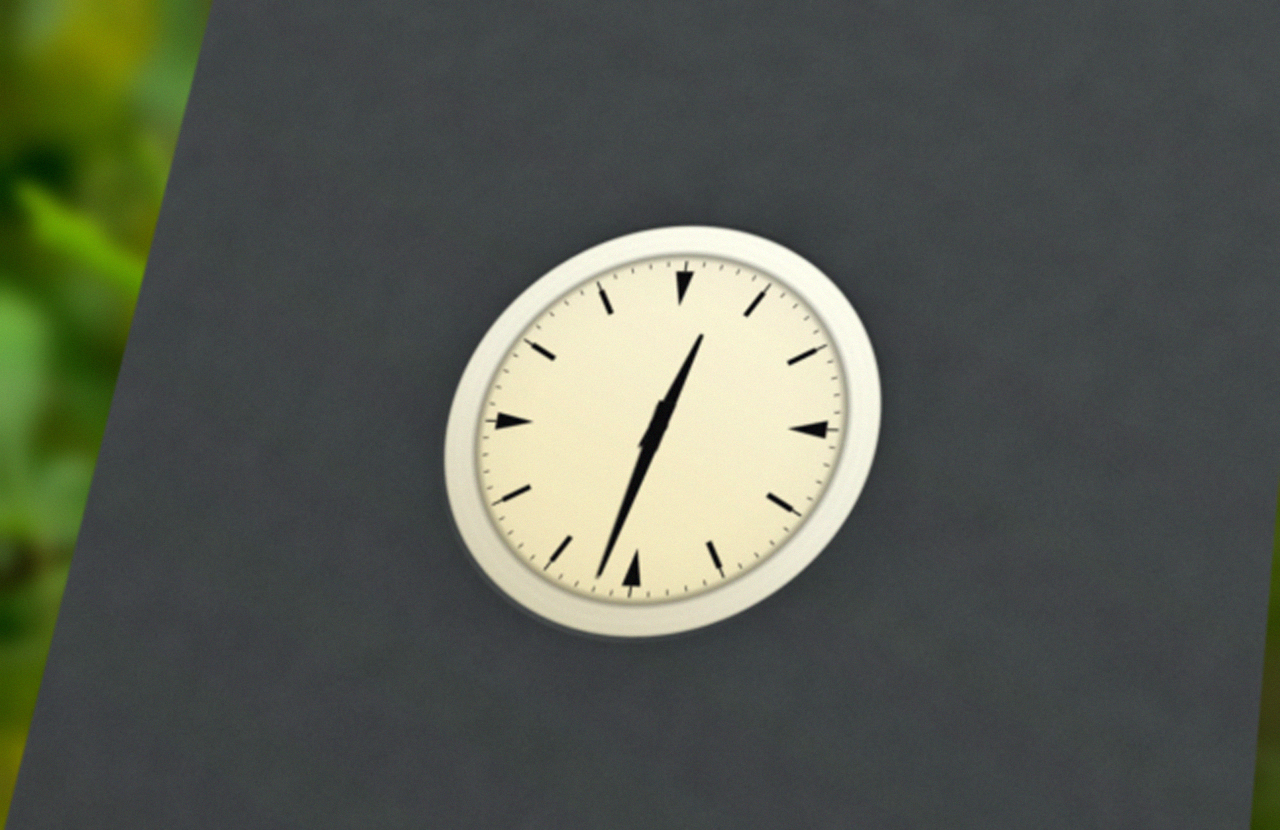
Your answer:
{"hour": 12, "minute": 32}
